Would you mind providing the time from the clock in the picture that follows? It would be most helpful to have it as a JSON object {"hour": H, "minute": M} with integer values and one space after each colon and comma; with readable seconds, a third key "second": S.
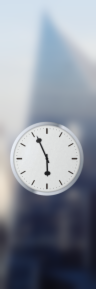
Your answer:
{"hour": 5, "minute": 56}
